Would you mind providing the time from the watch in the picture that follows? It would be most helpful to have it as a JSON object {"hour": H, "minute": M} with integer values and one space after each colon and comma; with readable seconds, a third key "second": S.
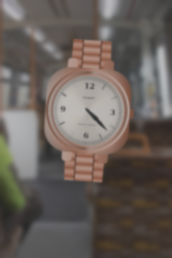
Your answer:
{"hour": 4, "minute": 22}
